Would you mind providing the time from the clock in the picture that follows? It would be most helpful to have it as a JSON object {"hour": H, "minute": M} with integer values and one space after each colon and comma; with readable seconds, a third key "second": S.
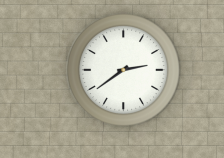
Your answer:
{"hour": 2, "minute": 39}
